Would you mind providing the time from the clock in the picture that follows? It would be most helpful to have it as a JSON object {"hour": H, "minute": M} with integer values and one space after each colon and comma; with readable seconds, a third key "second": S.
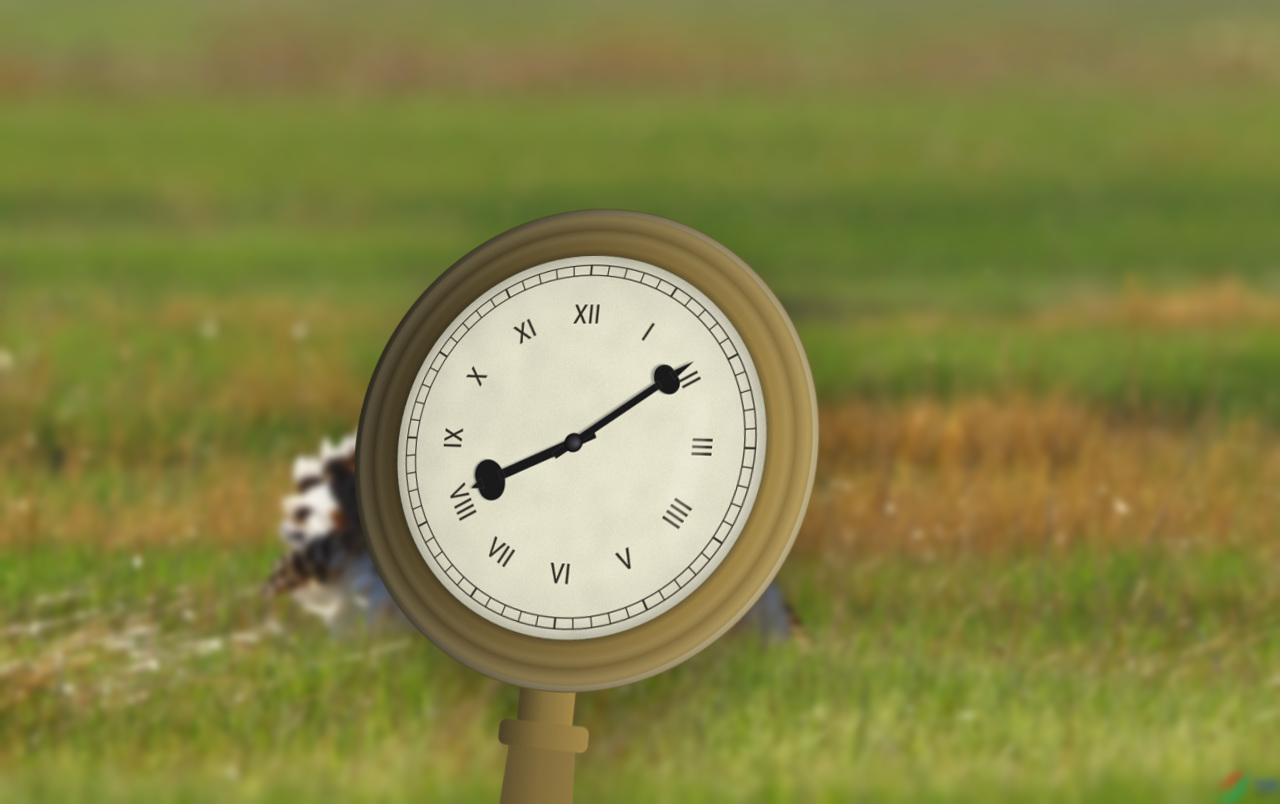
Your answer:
{"hour": 8, "minute": 9}
